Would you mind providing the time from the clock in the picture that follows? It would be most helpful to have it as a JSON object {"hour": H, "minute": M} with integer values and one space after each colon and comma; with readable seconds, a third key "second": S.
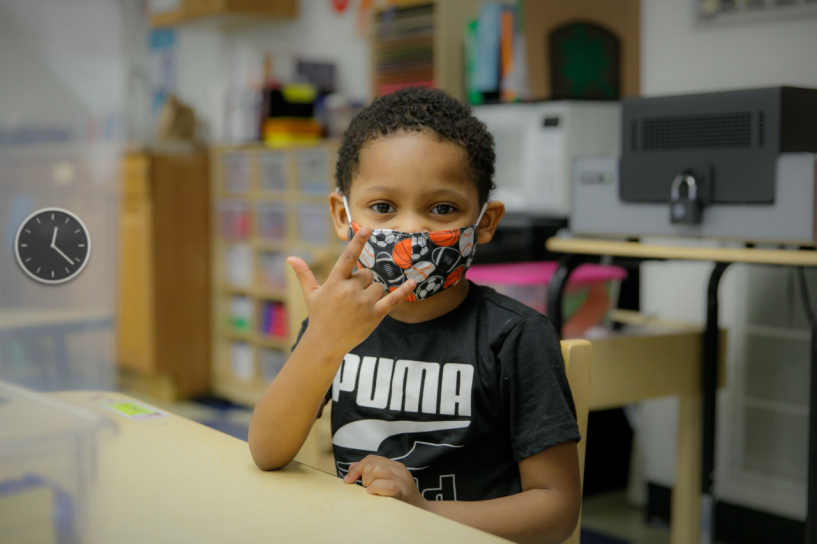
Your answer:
{"hour": 12, "minute": 22}
